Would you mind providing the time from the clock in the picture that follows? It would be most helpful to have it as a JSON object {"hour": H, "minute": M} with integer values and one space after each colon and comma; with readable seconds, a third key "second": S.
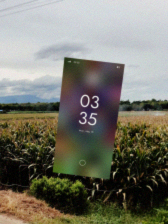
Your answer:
{"hour": 3, "minute": 35}
